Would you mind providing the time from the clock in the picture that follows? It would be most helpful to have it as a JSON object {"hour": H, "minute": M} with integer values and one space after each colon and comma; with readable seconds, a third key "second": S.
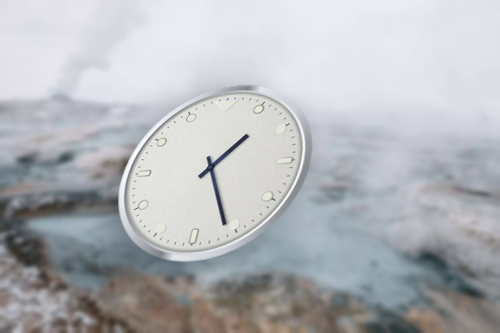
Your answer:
{"hour": 1, "minute": 26}
